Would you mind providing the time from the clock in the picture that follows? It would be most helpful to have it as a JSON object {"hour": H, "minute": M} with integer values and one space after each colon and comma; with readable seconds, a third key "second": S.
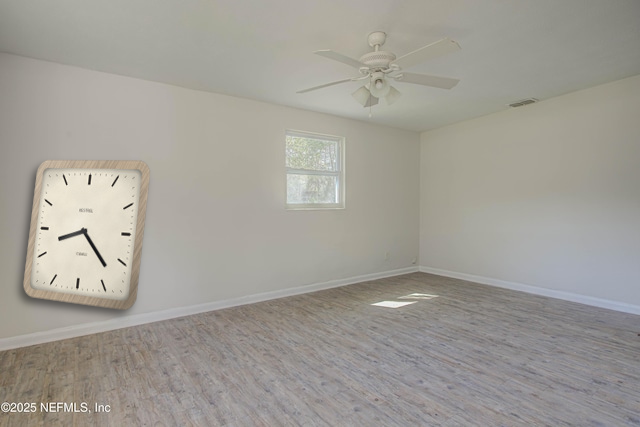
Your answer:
{"hour": 8, "minute": 23}
